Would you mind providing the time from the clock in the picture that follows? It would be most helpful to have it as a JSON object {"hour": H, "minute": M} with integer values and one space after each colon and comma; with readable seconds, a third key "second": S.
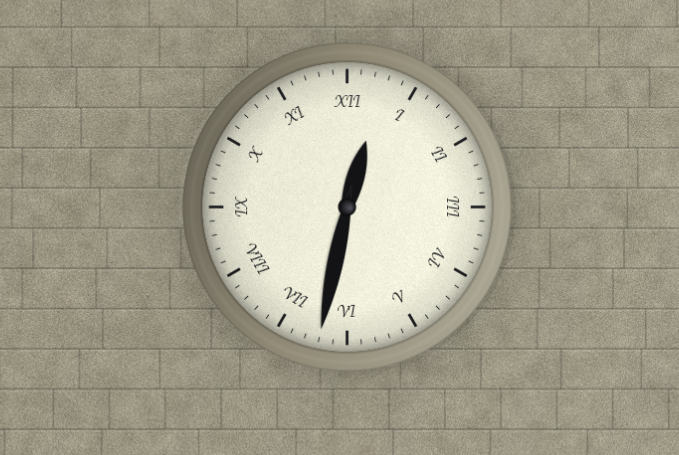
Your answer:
{"hour": 12, "minute": 32}
